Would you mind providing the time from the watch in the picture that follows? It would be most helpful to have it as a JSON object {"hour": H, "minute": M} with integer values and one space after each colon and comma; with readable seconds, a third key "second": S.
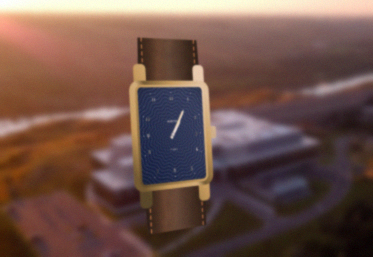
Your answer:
{"hour": 1, "minute": 5}
